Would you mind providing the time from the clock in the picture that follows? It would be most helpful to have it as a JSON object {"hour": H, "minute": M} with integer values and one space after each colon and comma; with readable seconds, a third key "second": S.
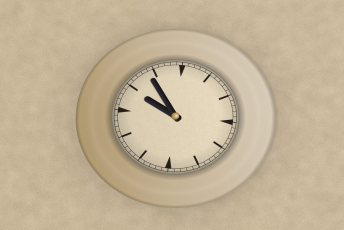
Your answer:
{"hour": 9, "minute": 54}
